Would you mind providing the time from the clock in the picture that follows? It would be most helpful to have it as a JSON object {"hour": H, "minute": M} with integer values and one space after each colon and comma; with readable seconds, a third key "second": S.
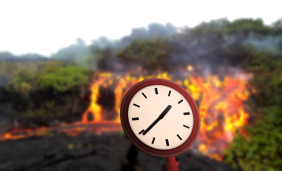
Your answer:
{"hour": 1, "minute": 39}
